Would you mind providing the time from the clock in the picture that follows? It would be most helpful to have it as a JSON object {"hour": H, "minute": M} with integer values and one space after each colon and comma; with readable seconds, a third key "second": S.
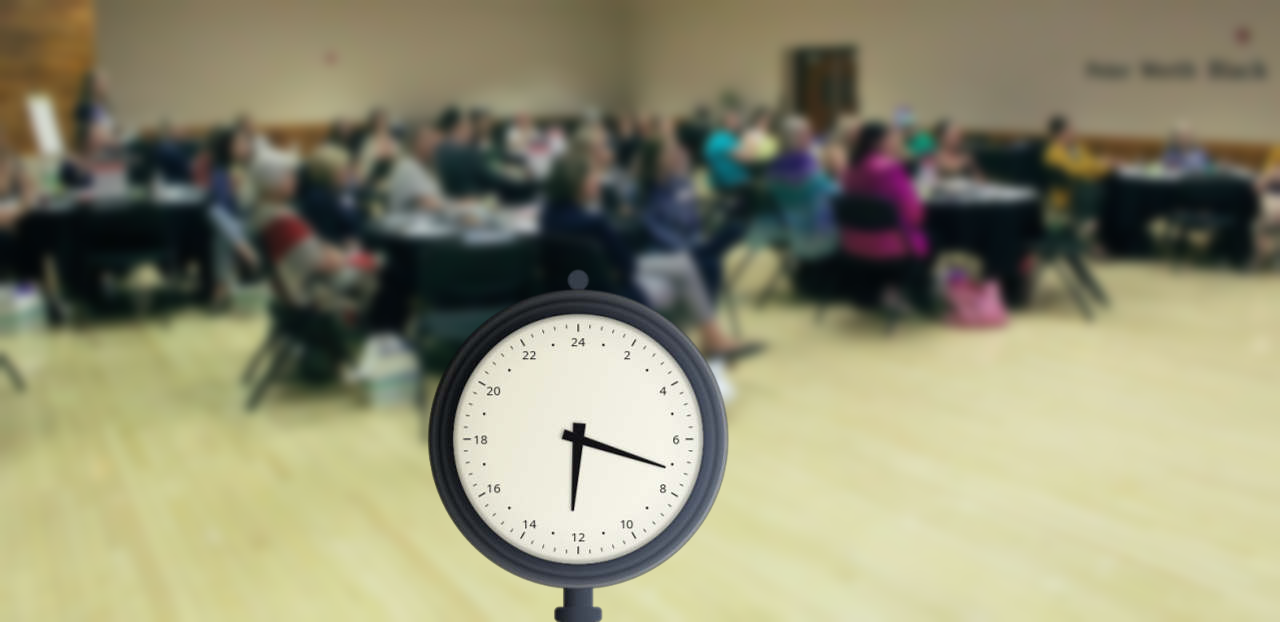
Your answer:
{"hour": 12, "minute": 18}
